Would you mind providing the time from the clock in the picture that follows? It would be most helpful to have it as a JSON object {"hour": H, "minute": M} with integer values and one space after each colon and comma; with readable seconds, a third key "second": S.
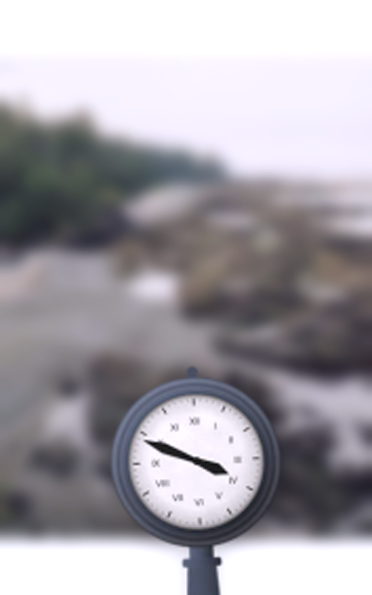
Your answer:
{"hour": 3, "minute": 49}
